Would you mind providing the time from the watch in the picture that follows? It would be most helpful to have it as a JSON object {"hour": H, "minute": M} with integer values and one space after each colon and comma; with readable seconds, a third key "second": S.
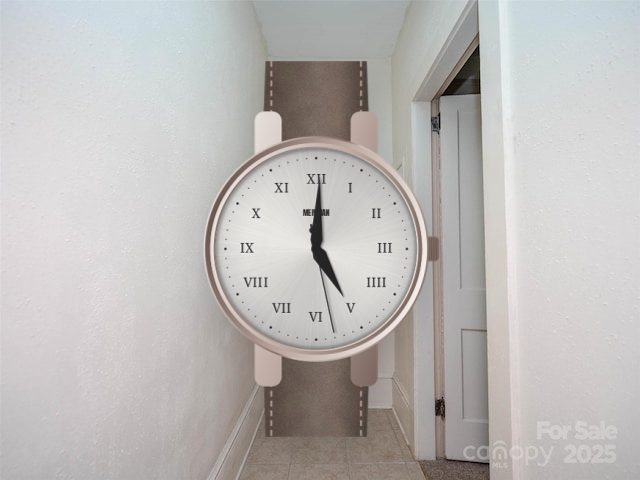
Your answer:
{"hour": 5, "minute": 0, "second": 28}
